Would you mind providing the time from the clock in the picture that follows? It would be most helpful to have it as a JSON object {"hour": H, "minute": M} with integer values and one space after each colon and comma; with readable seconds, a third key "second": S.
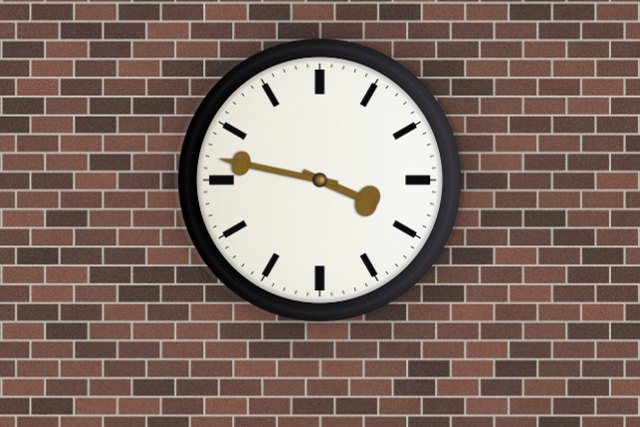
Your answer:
{"hour": 3, "minute": 47}
